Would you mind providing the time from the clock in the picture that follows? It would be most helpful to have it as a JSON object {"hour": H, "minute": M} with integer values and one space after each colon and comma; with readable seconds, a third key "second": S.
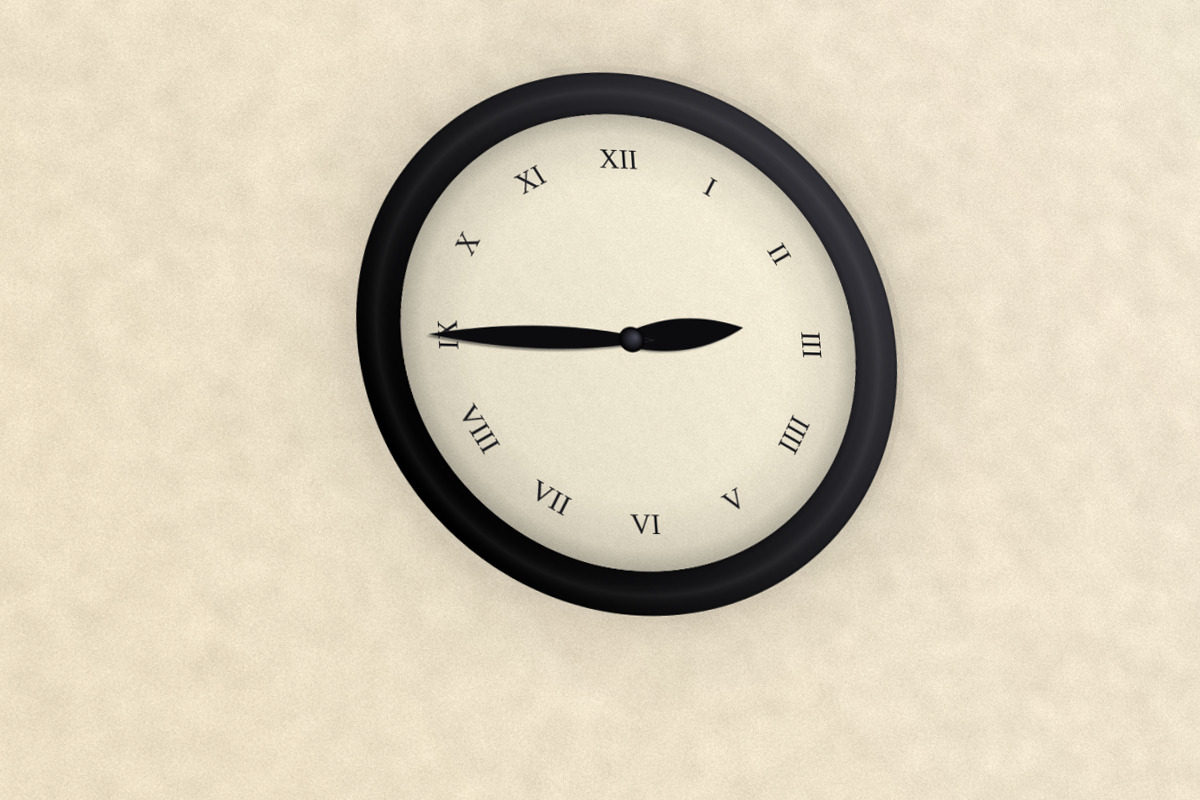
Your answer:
{"hour": 2, "minute": 45}
